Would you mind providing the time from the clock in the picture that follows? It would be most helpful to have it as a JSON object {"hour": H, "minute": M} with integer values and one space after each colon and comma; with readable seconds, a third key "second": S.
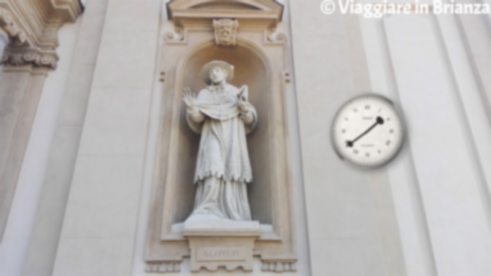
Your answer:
{"hour": 1, "minute": 39}
